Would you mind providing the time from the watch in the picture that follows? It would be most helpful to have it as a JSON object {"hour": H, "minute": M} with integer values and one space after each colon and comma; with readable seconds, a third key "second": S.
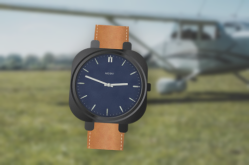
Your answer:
{"hour": 2, "minute": 48}
